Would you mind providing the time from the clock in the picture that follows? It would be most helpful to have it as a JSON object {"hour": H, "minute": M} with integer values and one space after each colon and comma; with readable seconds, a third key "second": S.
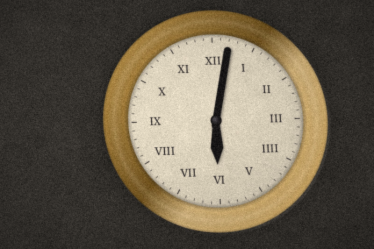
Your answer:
{"hour": 6, "minute": 2}
